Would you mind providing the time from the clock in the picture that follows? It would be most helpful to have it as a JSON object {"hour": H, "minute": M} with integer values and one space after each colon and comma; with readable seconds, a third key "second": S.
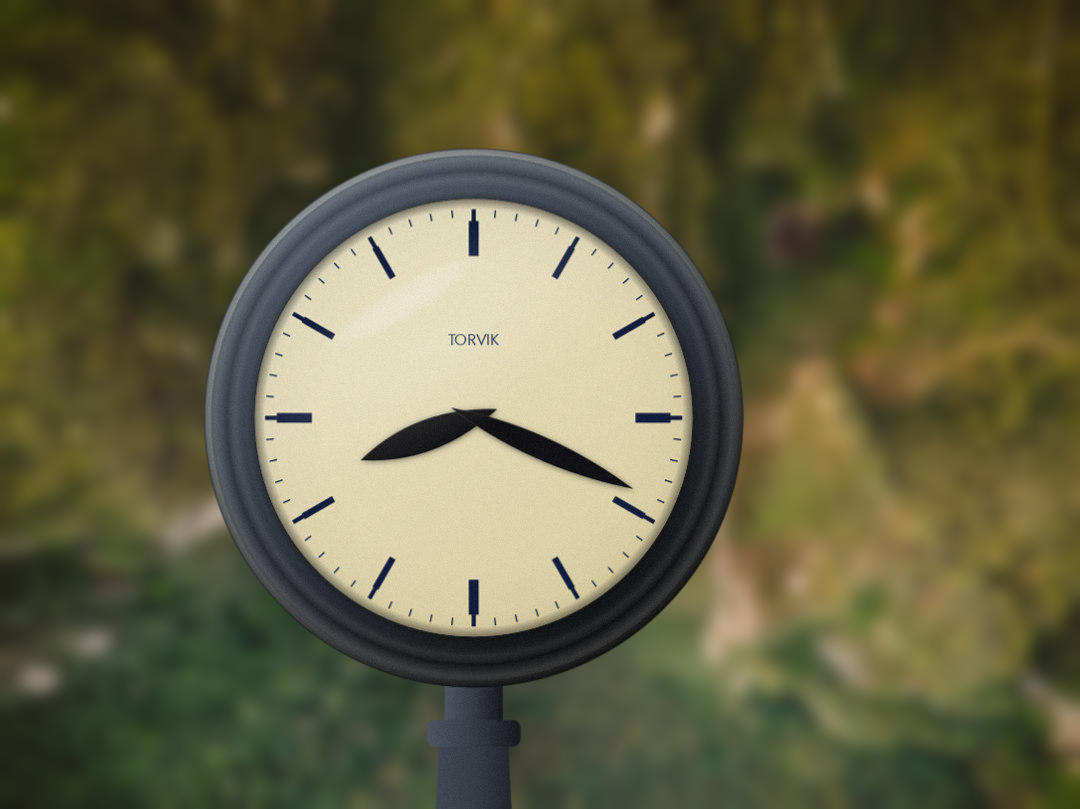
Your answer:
{"hour": 8, "minute": 19}
